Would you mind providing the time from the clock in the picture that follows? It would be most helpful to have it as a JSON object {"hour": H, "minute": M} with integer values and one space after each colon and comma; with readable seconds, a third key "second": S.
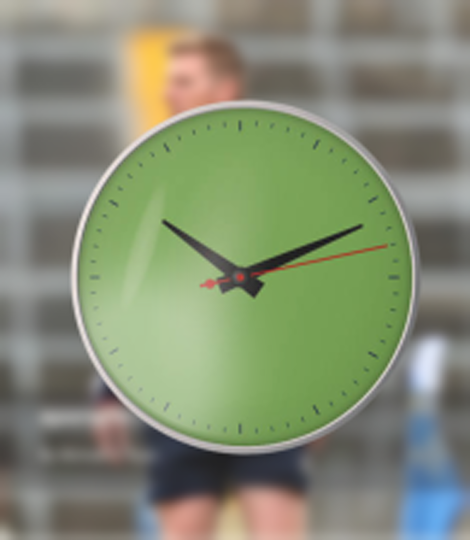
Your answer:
{"hour": 10, "minute": 11, "second": 13}
